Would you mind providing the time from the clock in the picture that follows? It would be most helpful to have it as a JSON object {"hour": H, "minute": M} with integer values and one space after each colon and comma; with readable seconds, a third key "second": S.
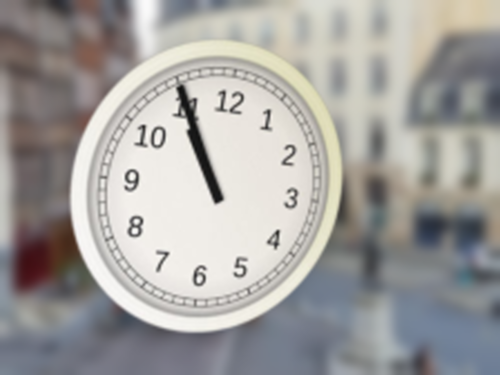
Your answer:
{"hour": 10, "minute": 55}
